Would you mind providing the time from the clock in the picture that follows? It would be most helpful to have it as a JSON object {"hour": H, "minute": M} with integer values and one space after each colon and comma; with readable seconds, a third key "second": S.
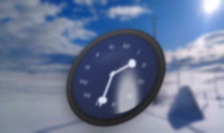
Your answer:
{"hour": 1, "minute": 29}
